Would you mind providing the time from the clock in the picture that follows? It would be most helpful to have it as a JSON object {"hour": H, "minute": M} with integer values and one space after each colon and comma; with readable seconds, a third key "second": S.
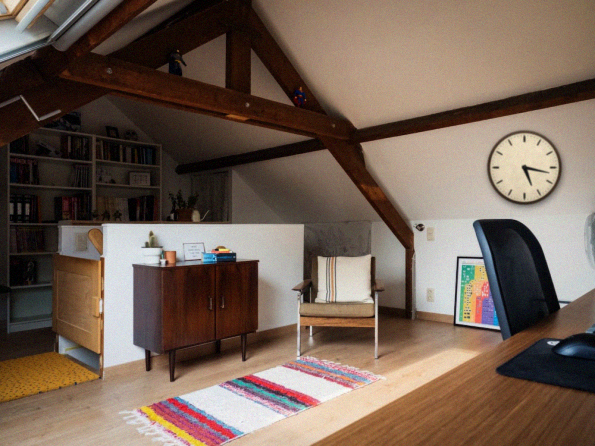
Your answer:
{"hour": 5, "minute": 17}
